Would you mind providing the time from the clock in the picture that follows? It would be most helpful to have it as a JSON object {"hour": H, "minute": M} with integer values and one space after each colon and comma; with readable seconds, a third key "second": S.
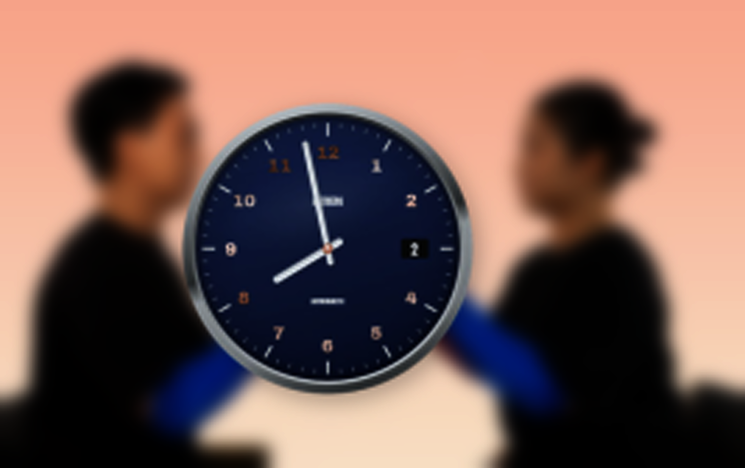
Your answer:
{"hour": 7, "minute": 58}
